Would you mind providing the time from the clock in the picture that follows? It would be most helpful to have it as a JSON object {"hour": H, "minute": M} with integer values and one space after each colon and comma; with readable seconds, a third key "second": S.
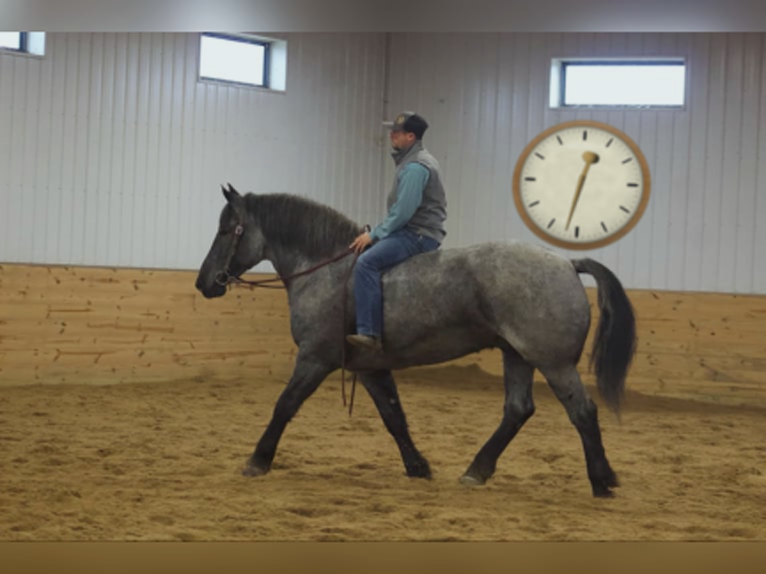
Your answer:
{"hour": 12, "minute": 32}
